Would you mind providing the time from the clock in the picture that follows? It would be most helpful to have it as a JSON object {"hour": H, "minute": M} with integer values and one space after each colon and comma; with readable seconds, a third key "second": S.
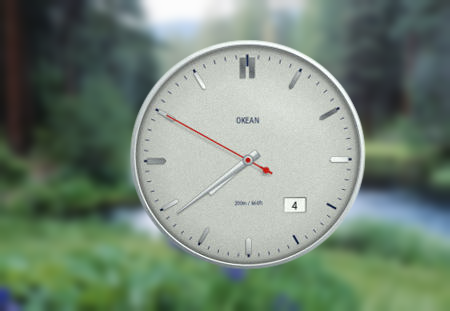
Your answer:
{"hour": 7, "minute": 38, "second": 50}
